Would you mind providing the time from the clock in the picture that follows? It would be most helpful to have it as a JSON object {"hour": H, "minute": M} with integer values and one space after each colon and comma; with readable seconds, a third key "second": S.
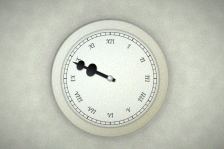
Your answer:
{"hour": 9, "minute": 49}
